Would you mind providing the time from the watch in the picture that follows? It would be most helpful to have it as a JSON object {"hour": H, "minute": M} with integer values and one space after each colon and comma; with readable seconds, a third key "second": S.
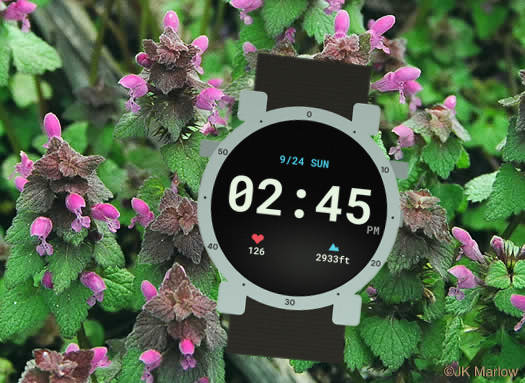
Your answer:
{"hour": 2, "minute": 45}
